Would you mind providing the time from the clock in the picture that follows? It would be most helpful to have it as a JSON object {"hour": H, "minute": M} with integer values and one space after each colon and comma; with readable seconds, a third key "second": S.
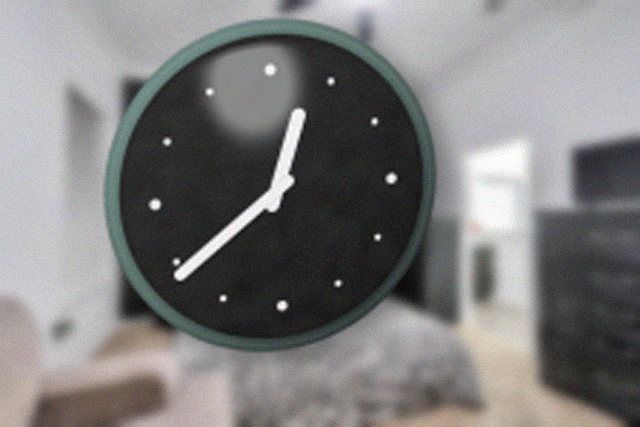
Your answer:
{"hour": 12, "minute": 39}
